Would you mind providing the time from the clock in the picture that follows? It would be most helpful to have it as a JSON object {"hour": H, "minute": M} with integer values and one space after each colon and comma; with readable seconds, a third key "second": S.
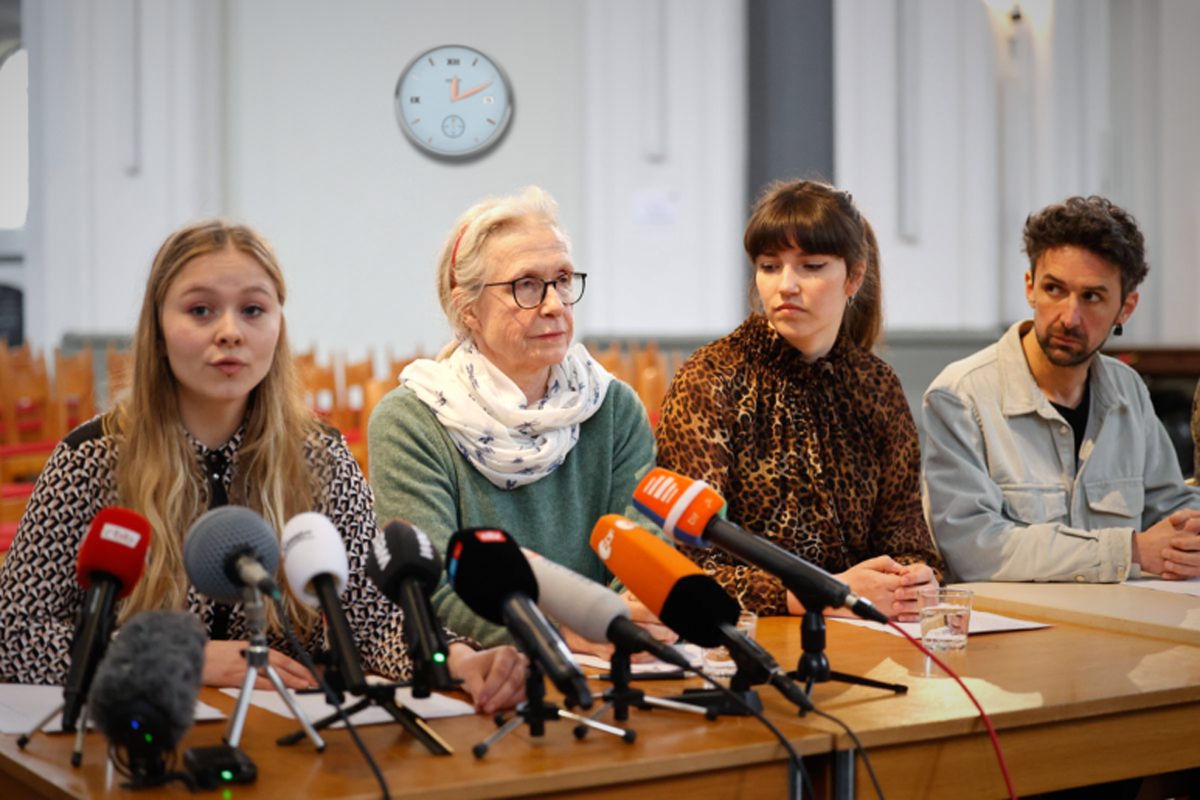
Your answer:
{"hour": 12, "minute": 11}
